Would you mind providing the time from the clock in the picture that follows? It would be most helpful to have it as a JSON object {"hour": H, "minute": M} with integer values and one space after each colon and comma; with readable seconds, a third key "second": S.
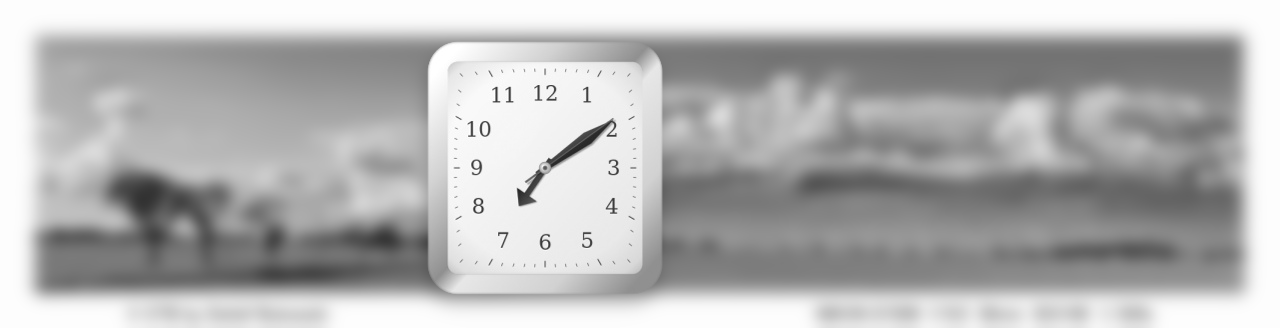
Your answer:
{"hour": 7, "minute": 9, "second": 9}
